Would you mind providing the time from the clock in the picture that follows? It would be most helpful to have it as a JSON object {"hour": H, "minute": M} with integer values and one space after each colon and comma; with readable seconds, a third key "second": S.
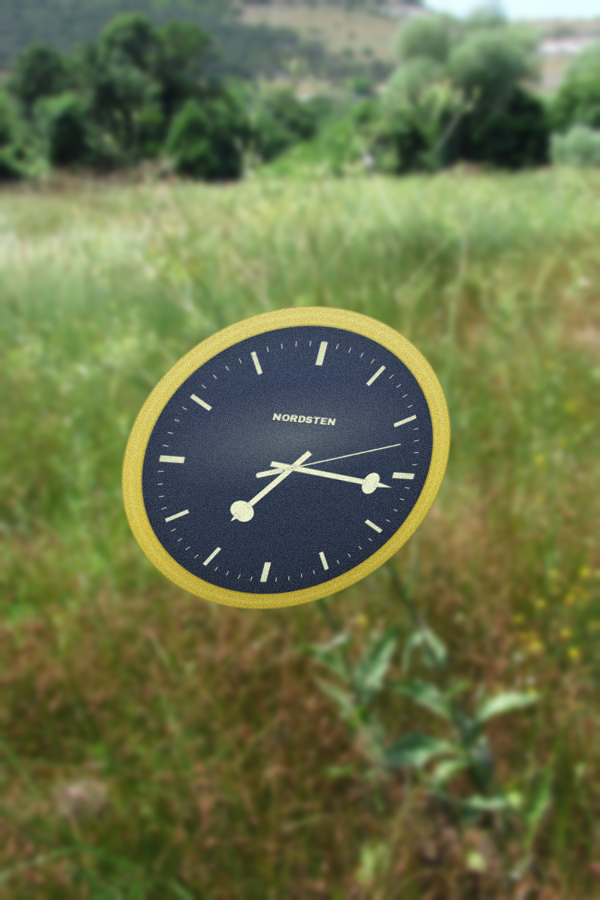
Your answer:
{"hour": 7, "minute": 16, "second": 12}
